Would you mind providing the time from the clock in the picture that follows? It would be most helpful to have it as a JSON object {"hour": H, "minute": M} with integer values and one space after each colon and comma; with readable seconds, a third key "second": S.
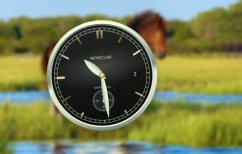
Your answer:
{"hour": 10, "minute": 29}
